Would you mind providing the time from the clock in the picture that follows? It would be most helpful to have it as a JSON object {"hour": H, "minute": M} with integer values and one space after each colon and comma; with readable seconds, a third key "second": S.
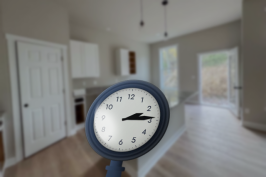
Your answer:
{"hour": 2, "minute": 14}
